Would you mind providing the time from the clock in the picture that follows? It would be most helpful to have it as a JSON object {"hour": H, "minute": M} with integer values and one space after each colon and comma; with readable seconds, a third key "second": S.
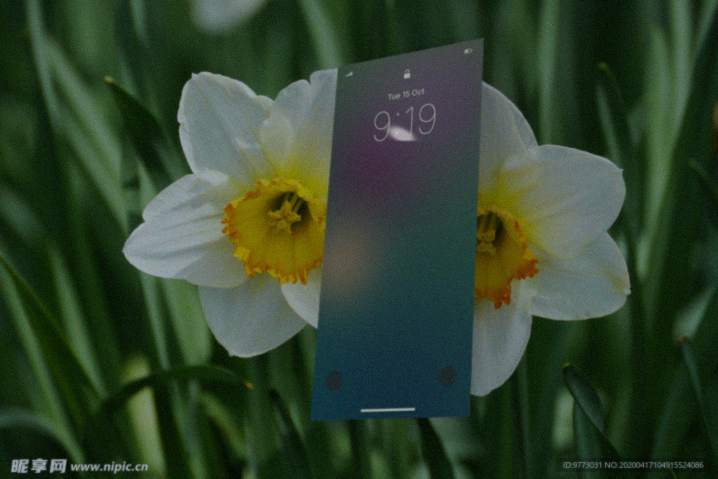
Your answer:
{"hour": 9, "minute": 19}
